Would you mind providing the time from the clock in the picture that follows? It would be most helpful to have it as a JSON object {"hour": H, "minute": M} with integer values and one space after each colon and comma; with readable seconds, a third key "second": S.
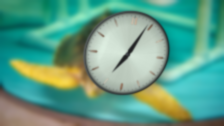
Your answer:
{"hour": 7, "minute": 4}
